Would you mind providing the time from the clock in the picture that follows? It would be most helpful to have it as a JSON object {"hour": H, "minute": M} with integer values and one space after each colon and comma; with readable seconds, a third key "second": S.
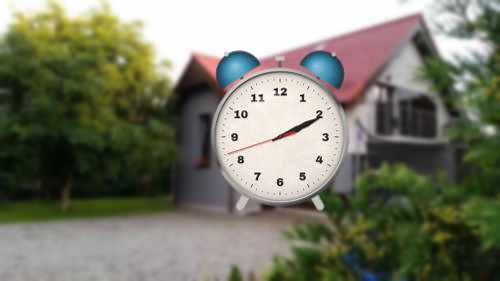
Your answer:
{"hour": 2, "minute": 10, "second": 42}
